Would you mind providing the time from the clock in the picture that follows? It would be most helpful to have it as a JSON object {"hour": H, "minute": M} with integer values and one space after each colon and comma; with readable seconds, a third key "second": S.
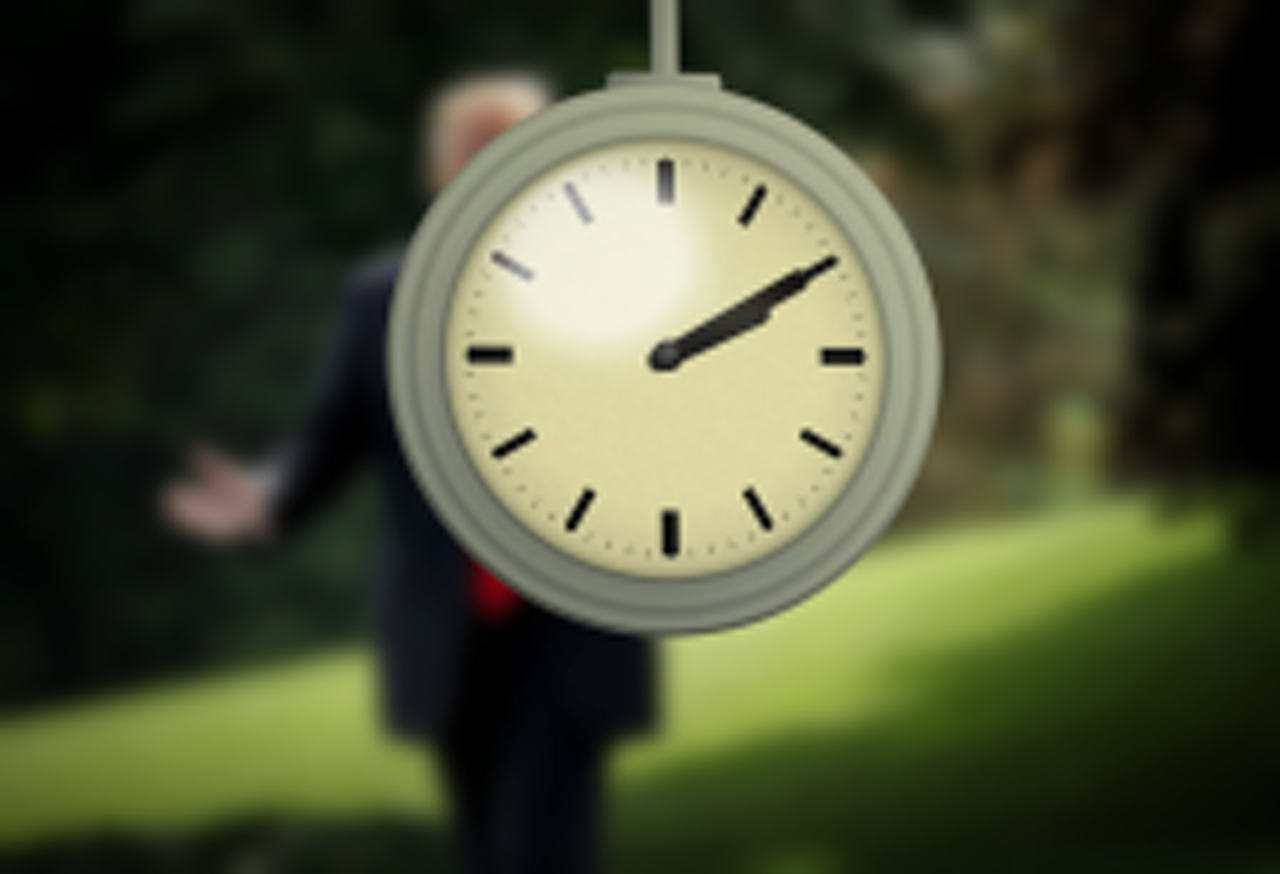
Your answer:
{"hour": 2, "minute": 10}
